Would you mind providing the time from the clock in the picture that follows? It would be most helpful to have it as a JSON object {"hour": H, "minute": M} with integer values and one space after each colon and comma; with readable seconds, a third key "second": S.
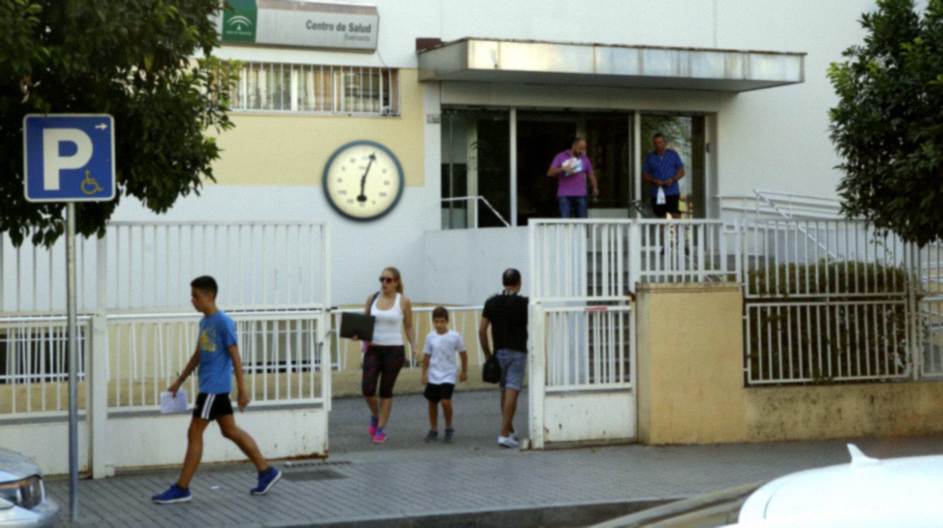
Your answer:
{"hour": 6, "minute": 3}
